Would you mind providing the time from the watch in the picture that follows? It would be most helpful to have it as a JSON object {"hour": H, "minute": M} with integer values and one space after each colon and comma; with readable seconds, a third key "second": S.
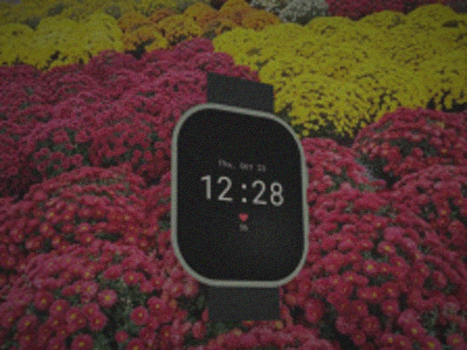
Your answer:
{"hour": 12, "minute": 28}
